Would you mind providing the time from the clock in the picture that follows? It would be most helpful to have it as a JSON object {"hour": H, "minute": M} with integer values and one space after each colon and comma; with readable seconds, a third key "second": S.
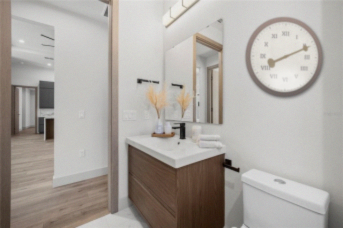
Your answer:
{"hour": 8, "minute": 11}
